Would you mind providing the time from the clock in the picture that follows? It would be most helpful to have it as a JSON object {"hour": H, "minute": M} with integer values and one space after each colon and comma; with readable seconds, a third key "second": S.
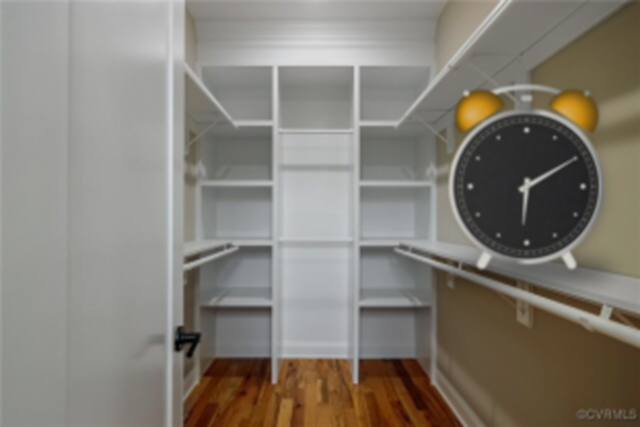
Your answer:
{"hour": 6, "minute": 10}
